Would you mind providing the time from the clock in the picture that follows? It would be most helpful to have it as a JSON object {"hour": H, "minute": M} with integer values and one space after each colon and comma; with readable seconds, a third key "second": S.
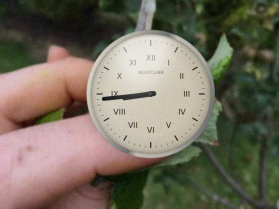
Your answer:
{"hour": 8, "minute": 44}
